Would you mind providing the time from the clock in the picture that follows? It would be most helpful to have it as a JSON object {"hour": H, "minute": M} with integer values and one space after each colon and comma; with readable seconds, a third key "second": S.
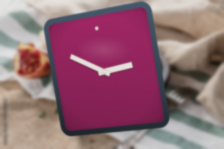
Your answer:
{"hour": 2, "minute": 50}
